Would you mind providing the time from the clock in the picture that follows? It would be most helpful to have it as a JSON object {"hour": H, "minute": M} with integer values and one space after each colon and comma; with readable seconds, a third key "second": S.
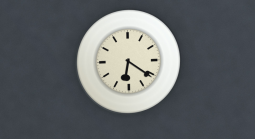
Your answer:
{"hour": 6, "minute": 21}
